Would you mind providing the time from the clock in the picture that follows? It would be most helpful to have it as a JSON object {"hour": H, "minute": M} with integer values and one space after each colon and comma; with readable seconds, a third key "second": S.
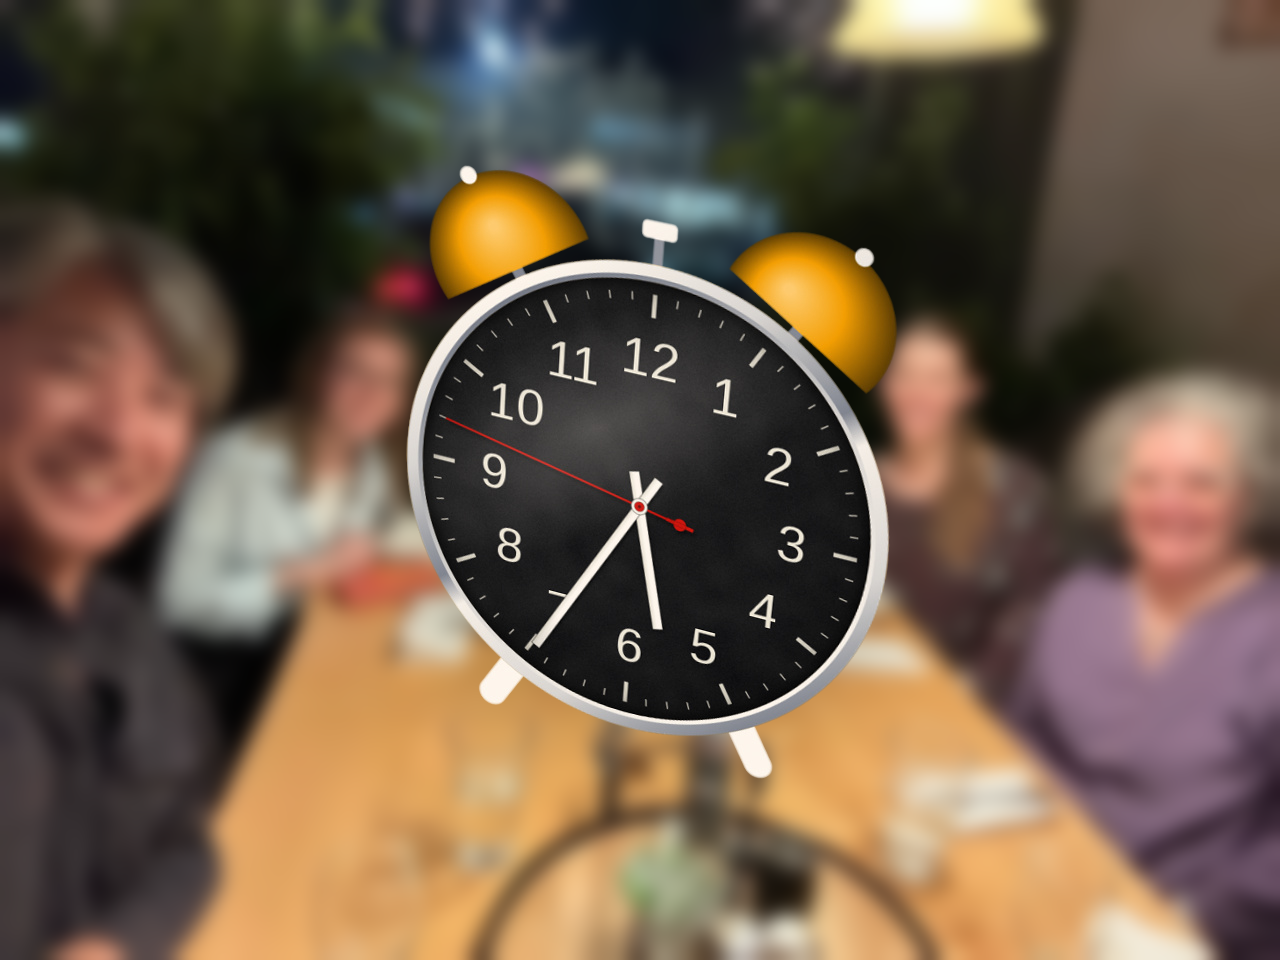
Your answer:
{"hour": 5, "minute": 34, "second": 47}
